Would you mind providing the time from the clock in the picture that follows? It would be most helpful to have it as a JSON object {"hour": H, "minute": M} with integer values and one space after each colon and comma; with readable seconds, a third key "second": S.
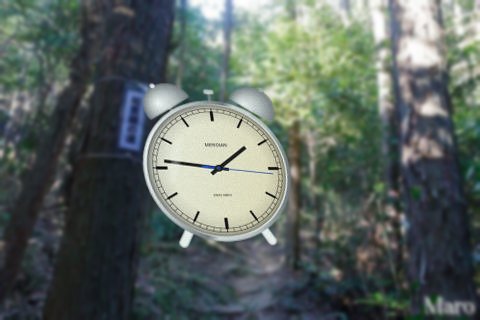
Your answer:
{"hour": 1, "minute": 46, "second": 16}
